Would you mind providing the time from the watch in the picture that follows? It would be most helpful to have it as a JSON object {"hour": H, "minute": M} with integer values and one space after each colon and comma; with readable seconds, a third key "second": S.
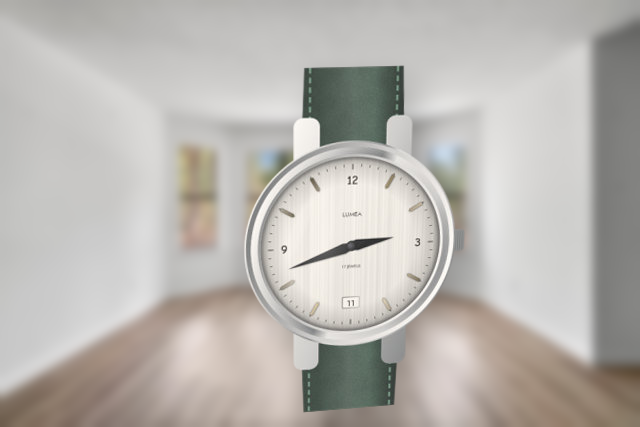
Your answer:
{"hour": 2, "minute": 42}
